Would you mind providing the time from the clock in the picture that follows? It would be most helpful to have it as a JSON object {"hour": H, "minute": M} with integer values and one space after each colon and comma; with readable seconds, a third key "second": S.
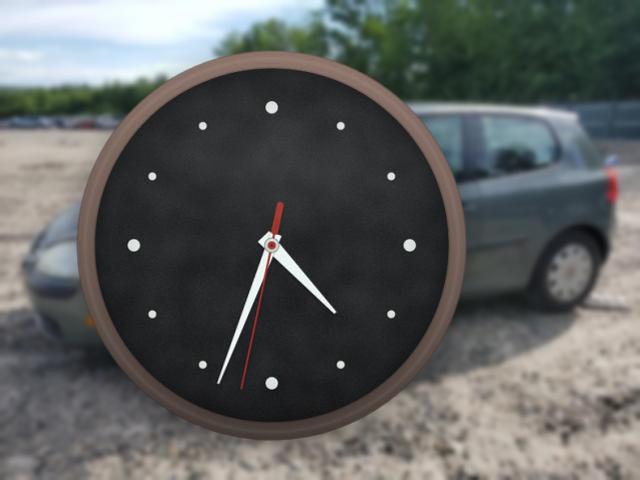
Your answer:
{"hour": 4, "minute": 33, "second": 32}
